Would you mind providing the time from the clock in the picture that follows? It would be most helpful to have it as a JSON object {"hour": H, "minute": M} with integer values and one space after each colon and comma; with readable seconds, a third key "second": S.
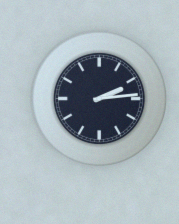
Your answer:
{"hour": 2, "minute": 14}
